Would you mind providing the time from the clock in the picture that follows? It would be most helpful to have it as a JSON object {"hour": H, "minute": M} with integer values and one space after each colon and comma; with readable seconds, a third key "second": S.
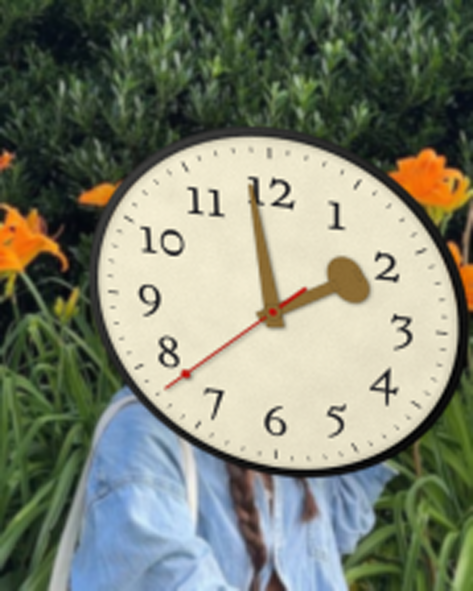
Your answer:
{"hour": 1, "minute": 58, "second": 38}
